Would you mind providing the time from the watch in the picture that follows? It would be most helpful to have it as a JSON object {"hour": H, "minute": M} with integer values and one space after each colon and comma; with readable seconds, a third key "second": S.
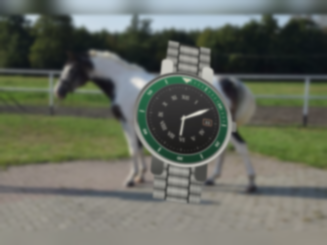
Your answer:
{"hour": 6, "minute": 10}
